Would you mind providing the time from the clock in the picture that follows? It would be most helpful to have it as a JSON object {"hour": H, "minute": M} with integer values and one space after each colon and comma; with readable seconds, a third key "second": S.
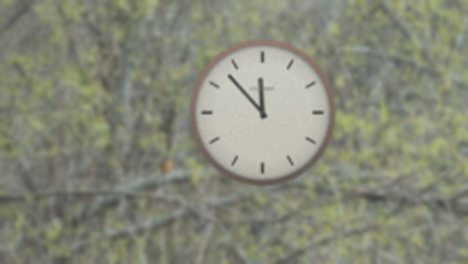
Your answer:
{"hour": 11, "minute": 53}
